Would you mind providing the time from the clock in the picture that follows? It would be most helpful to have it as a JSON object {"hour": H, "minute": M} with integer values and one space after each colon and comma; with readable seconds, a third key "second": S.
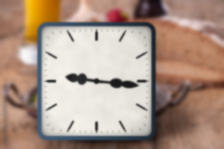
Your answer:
{"hour": 9, "minute": 16}
